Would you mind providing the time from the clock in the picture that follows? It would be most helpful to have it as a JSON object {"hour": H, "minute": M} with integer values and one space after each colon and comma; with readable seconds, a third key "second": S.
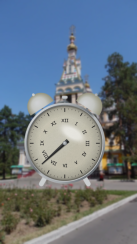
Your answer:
{"hour": 7, "minute": 38}
